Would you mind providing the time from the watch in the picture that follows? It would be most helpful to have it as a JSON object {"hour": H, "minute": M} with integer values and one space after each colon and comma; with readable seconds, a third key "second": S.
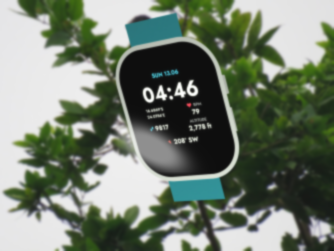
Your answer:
{"hour": 4, "minute": 46}
